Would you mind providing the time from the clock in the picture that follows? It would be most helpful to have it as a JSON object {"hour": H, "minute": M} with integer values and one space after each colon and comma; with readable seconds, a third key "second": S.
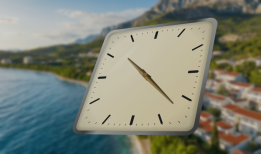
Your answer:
{"hour": 10, "minute": 22}
